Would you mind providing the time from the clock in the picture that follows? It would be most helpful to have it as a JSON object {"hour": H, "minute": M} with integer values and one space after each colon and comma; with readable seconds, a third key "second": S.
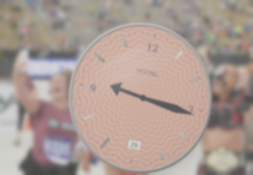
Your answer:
{"hour": 9, "minute": 16}
